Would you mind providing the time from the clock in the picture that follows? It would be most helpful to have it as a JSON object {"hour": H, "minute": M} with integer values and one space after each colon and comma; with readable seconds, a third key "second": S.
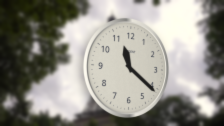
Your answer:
{"hour": 11, "minute": 21}
